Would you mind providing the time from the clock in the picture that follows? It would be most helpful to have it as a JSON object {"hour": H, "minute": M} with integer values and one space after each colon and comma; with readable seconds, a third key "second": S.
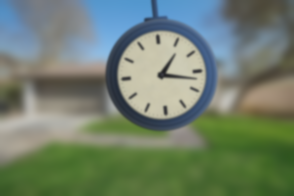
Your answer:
{"hour": 1, "minute": 17}
